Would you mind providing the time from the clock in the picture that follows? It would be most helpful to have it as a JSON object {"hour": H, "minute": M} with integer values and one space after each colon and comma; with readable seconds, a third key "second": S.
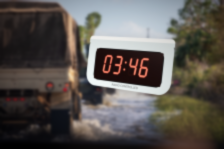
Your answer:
{"hour": 3, "minute": 46}
